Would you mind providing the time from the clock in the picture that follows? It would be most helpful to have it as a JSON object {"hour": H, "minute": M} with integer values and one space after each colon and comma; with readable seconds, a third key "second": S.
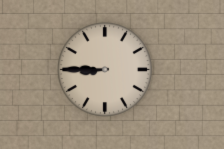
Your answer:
{"hour": 8, "minute": 45}
